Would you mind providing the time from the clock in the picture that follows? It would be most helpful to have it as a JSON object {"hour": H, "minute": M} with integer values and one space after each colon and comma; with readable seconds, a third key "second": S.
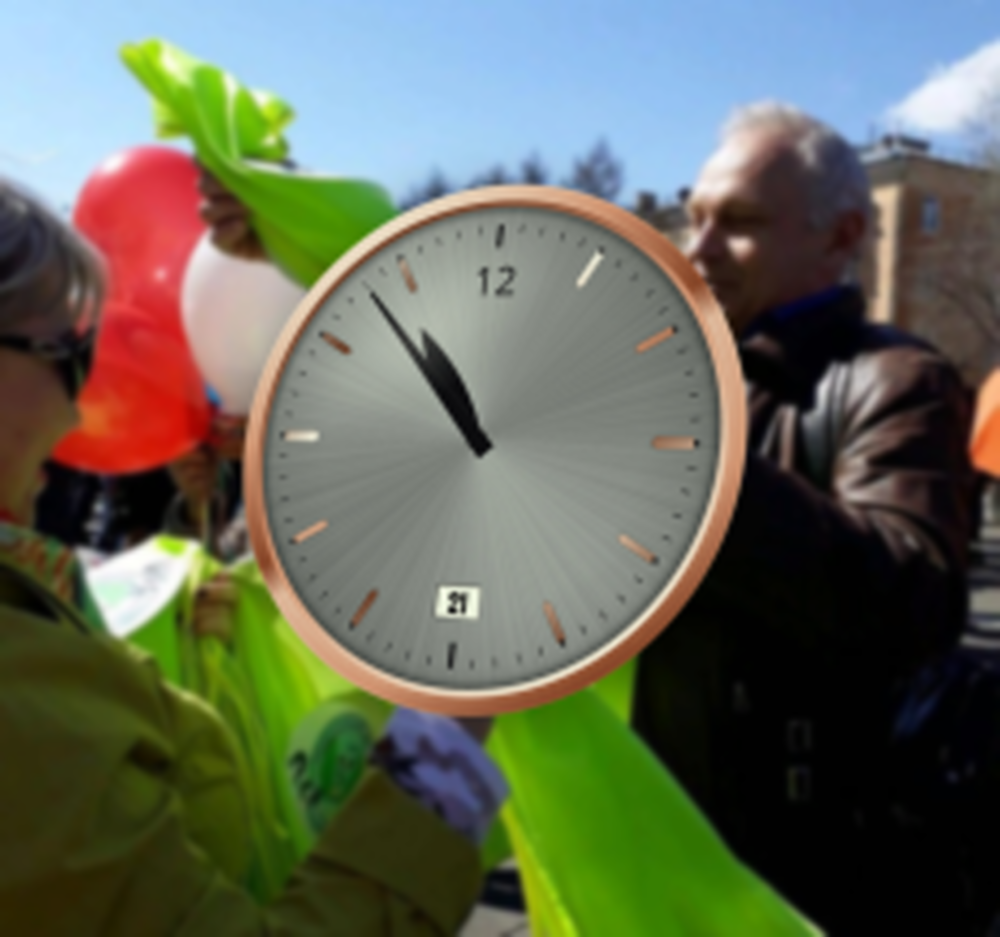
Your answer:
{"hour": 10, "minute": 53}
